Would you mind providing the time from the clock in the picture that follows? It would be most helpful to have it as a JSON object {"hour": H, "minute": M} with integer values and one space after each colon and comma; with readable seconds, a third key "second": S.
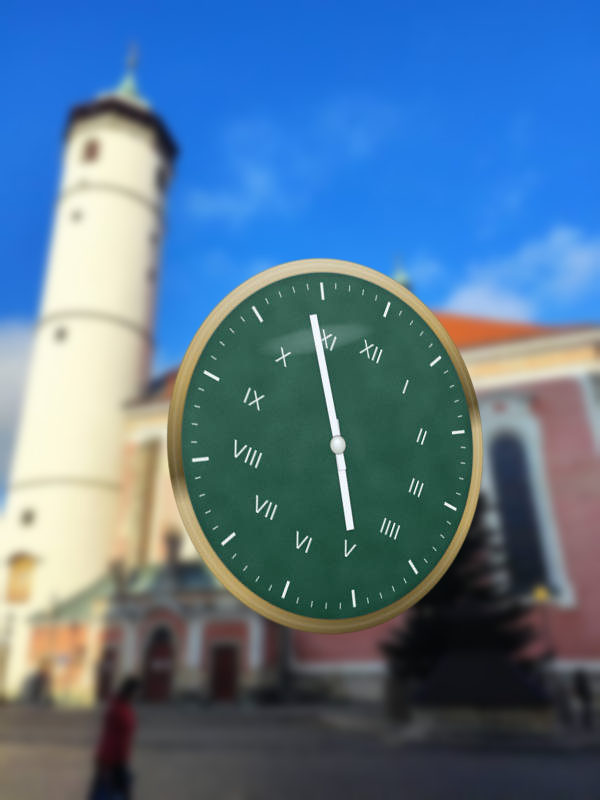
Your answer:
{"hour": 4, "minute": 54}
